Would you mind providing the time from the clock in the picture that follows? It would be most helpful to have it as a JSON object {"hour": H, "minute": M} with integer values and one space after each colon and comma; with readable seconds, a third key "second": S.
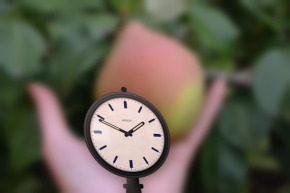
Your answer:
{"hour": 1, "minute": 49}
